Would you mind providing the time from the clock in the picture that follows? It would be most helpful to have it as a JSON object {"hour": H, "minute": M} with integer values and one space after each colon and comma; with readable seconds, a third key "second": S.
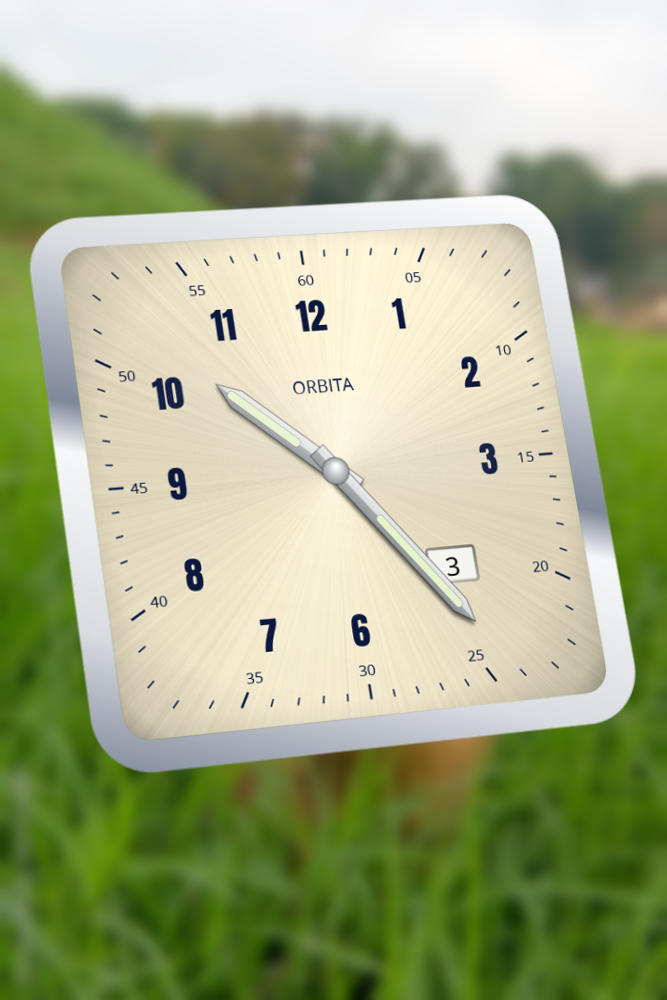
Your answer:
{"hour": 10, "minute": 24}
